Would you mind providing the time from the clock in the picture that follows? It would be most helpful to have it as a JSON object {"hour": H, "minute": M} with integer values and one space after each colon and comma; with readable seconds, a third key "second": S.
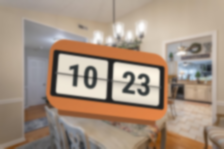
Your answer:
{"hour": 10, "minute": 23}
